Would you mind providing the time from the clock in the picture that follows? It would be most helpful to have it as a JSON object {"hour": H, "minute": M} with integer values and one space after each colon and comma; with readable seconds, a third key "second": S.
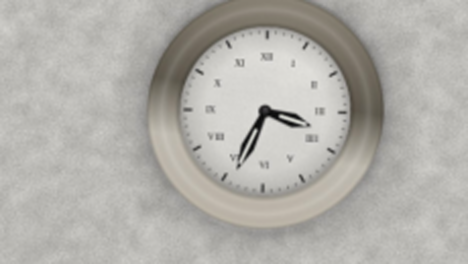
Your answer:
{"hour": 3, "minute": 34}
